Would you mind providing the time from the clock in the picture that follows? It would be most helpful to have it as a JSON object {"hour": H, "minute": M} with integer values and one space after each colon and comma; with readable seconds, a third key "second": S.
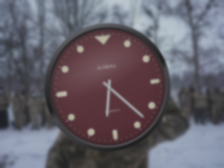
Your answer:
{"hour": 6, "minute": 23}
